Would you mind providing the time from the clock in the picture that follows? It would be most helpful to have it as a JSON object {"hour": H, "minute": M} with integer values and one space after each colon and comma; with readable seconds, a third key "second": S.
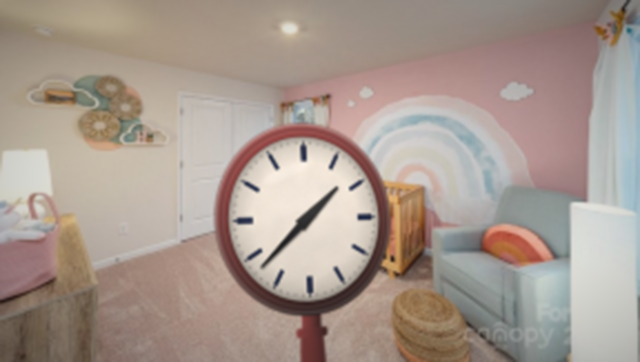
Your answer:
{"hour": 1, "minute": 38}
